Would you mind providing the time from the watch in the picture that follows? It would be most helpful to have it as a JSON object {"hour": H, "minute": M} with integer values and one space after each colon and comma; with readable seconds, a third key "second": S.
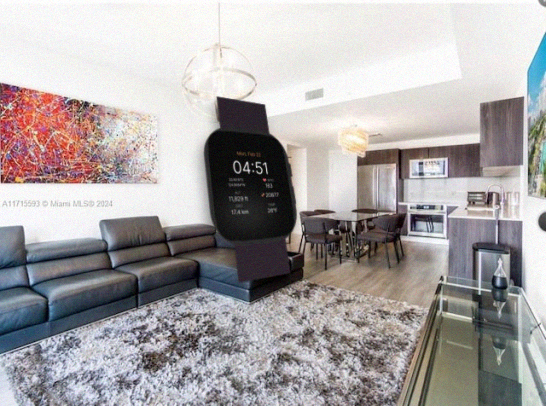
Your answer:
{"hour": 4, "minute": 51}
